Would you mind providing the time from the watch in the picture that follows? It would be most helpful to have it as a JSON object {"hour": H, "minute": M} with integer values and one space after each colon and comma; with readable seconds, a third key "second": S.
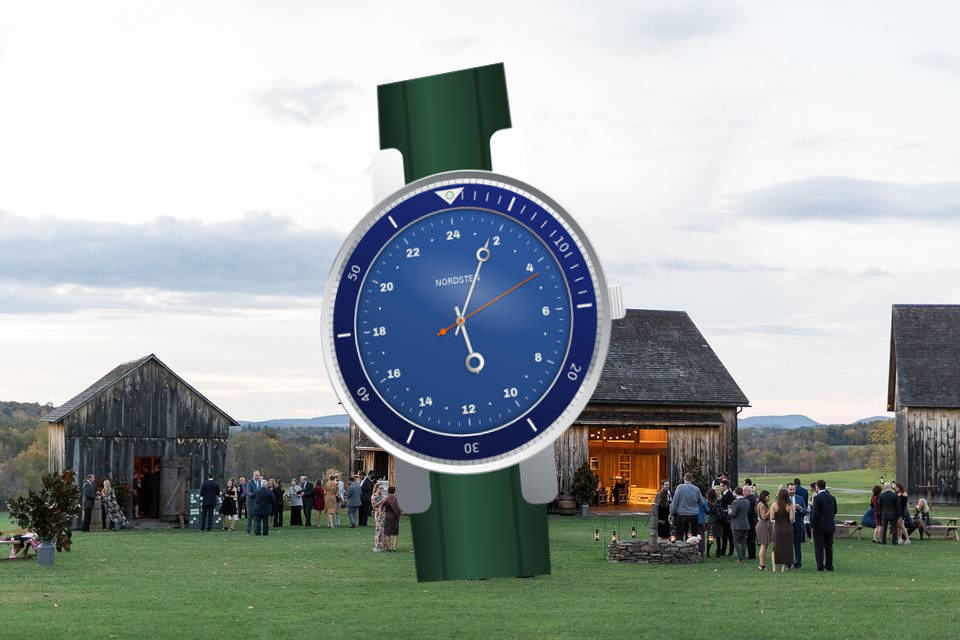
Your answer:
{"hour": 11, "minute": 4, "second": 11}
